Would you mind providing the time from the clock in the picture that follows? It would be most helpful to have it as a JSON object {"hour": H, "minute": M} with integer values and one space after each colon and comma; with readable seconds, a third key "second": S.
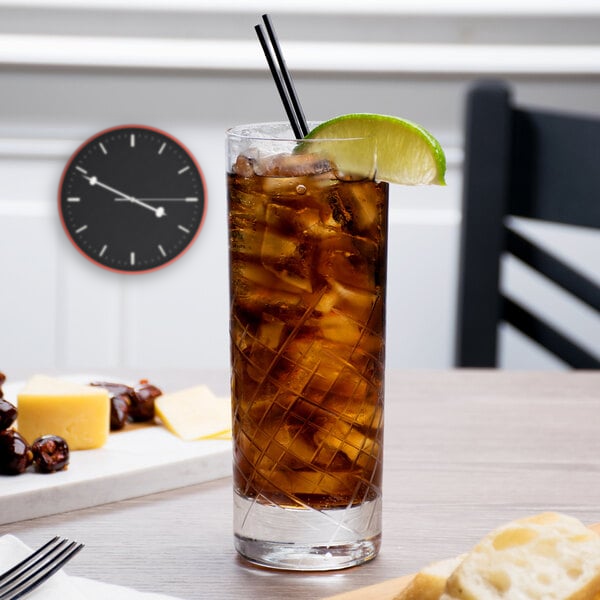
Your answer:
{"hour": 3, "minute": 49, "second": 15}
